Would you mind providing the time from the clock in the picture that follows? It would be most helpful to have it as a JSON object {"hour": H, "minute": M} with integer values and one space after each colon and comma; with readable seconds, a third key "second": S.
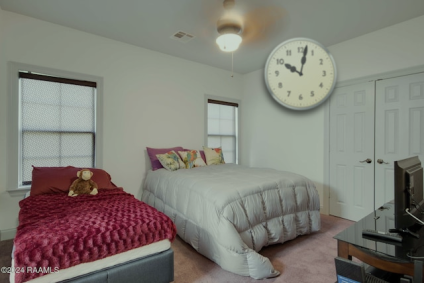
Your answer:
{"hour": 10, "minute": 2}
